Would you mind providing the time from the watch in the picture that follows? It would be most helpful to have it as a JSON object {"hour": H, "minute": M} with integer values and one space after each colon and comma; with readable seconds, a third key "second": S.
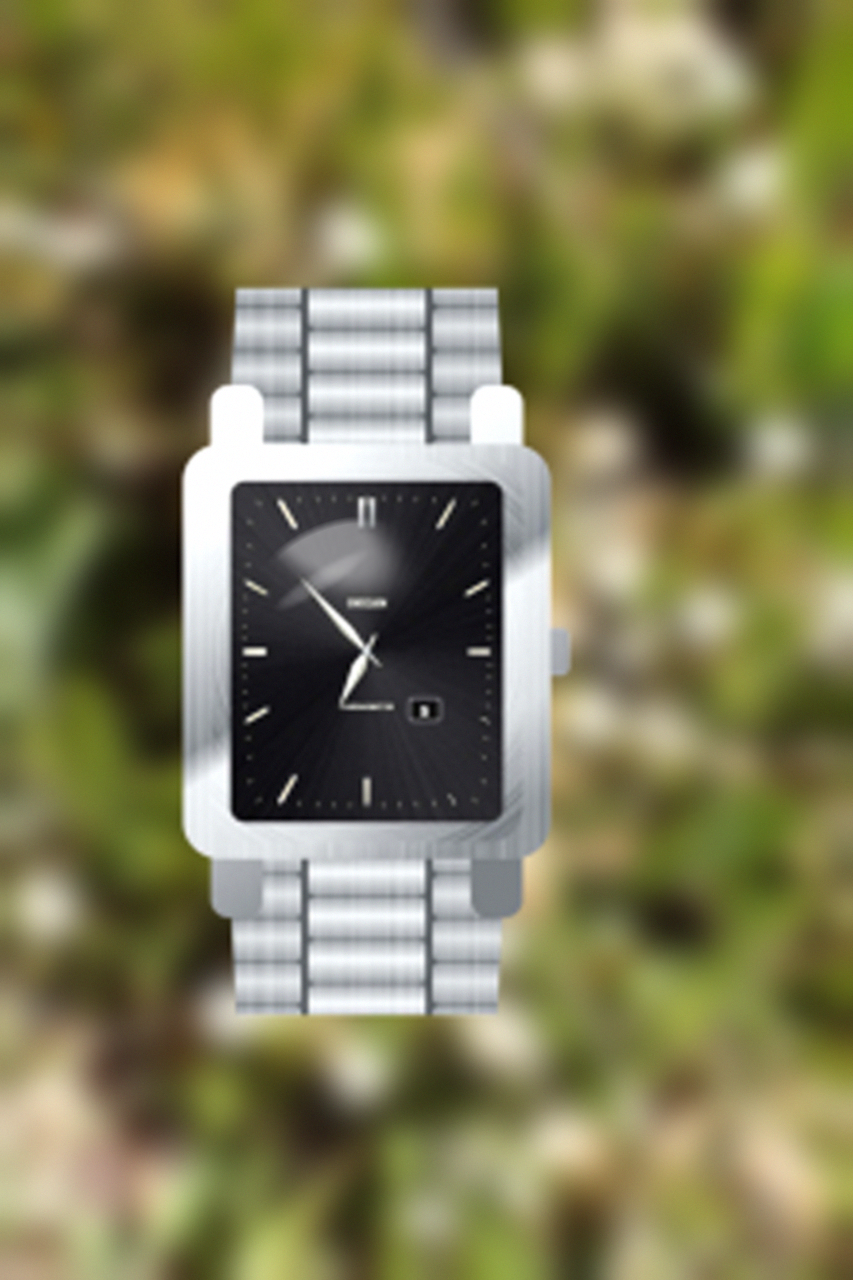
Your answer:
{"hour": 6, "minute": 53}
